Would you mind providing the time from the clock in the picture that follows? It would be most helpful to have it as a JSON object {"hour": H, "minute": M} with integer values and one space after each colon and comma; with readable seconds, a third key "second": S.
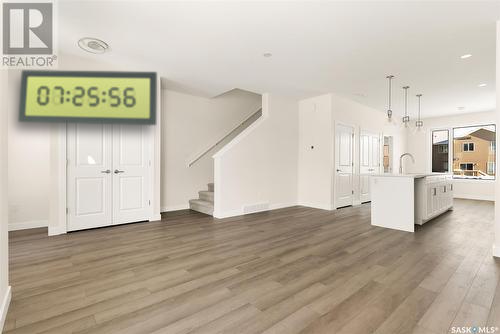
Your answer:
{"hour": 7, "minute": 25, "second": 56}
